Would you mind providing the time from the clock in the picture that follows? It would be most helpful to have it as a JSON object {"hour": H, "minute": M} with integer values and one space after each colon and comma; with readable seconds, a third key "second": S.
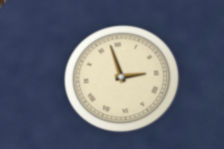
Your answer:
{"hour": 2, "minute": 58}
